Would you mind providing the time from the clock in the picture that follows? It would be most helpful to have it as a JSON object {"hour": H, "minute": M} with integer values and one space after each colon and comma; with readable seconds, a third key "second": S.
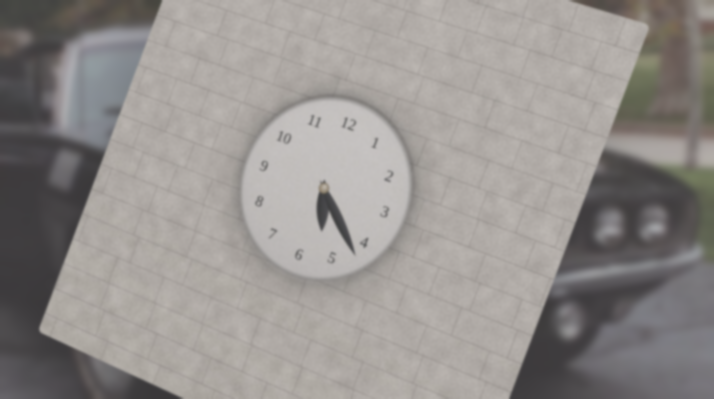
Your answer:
{"hour": 5, "minute": 22}
